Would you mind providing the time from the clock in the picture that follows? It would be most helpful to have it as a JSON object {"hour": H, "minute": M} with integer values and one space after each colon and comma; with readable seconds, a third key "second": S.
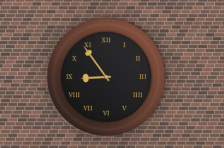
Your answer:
{"hour": 8, "minute": 54}
